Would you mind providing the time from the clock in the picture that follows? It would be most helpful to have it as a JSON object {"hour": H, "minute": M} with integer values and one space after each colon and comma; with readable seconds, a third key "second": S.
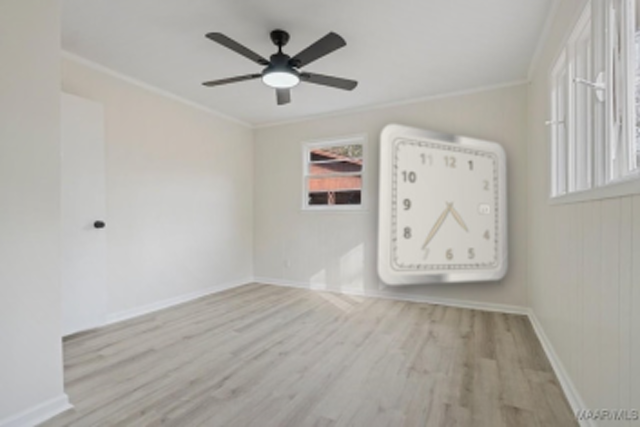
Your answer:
{"hour": 4, "minute": 36}
